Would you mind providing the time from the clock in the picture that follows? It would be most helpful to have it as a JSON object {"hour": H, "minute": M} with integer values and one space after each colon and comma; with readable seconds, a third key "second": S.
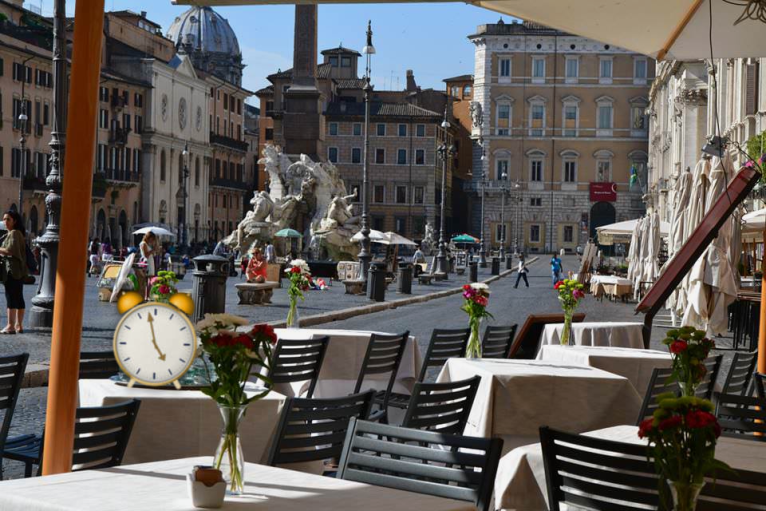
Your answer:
{"hour": 4, "minute": 58}
